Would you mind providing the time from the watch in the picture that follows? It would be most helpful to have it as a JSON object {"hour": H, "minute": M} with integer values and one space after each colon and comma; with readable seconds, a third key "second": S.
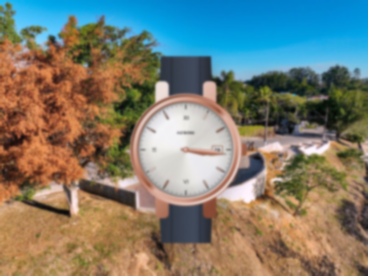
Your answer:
{"hour": 3, "minute": 16}
